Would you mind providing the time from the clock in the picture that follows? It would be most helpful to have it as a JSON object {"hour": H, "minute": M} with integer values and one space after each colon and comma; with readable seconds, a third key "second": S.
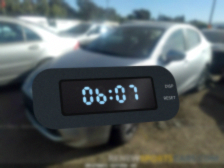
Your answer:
{"hour": 6, "minute": 7}
